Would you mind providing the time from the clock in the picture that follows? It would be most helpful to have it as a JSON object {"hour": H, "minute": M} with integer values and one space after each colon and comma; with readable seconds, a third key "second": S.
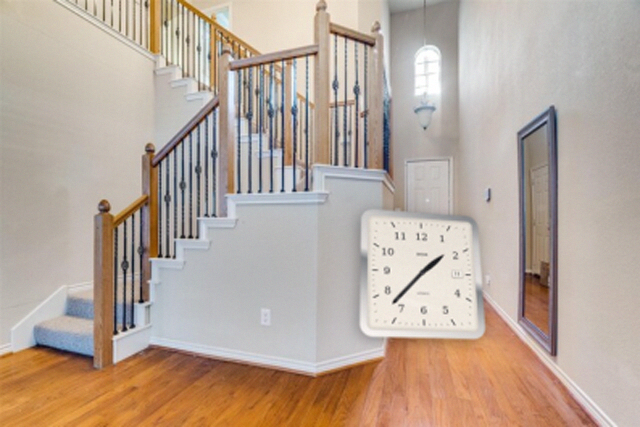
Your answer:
{"hour": 1, "minute": 37}
